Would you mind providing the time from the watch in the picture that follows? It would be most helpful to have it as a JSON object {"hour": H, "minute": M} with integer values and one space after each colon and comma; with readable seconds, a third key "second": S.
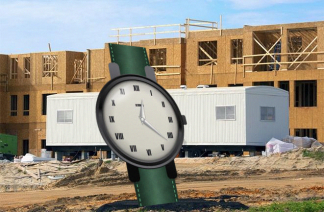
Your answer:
{"hour": 12, "minute": 22}
